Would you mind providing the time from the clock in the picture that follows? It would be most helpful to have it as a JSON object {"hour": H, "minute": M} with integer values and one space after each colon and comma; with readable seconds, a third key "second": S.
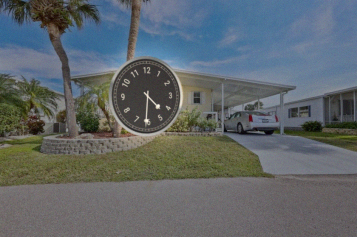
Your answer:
{"hour": 4, "minute": 31}
